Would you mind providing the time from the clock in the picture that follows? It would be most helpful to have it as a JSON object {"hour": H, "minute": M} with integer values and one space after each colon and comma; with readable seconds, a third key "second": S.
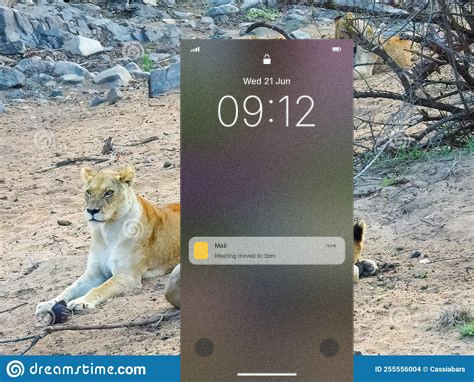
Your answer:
{"hour": 9, "minute": 12}
